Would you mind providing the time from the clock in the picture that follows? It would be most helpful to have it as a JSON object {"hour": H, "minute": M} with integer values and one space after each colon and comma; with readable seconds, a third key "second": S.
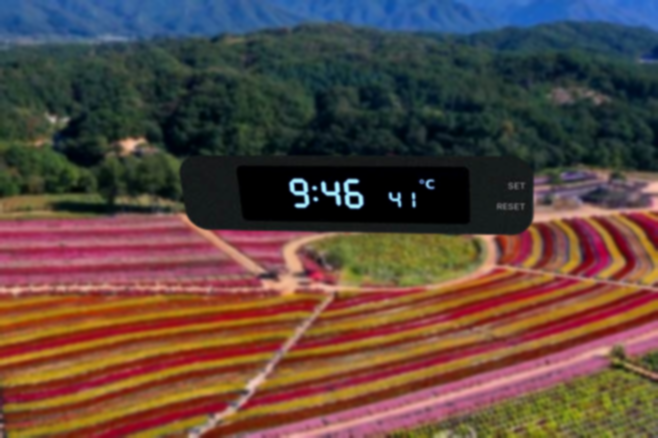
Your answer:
{"hour": 9, "minute": 46}
